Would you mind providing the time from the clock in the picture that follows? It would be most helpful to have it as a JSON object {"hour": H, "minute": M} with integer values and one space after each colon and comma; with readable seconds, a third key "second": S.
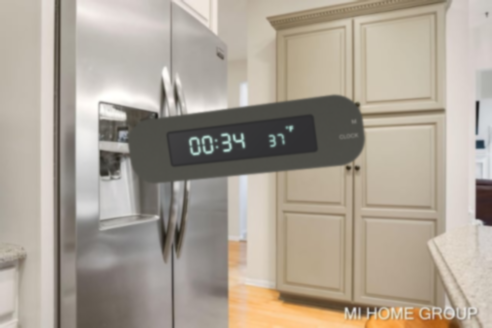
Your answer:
{"hour": 0, "minute": 34}
